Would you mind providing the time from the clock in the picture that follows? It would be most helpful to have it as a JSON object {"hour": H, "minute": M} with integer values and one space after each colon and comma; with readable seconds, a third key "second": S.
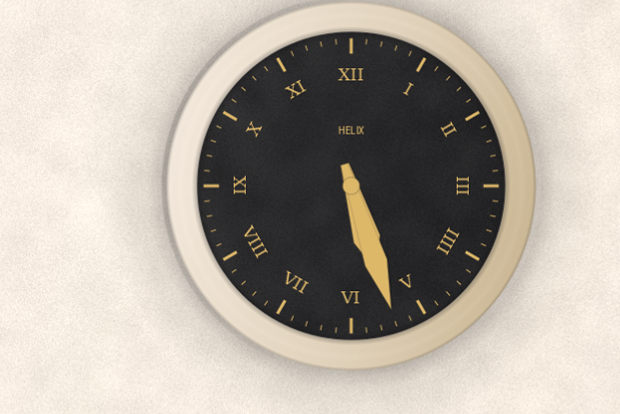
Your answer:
{"hour": 5, "minute": 27}
